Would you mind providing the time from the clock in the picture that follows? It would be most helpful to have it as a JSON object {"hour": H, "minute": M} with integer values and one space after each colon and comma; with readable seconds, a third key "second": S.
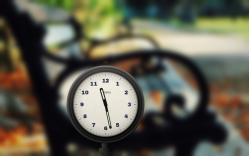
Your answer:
{"hour": 11, "minute": 28}
